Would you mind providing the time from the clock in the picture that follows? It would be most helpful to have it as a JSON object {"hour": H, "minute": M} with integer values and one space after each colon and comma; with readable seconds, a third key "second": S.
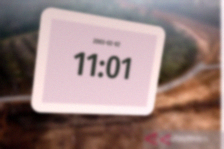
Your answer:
{"hour": 11, "minute": 1}
